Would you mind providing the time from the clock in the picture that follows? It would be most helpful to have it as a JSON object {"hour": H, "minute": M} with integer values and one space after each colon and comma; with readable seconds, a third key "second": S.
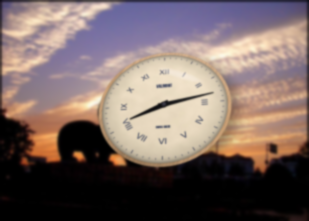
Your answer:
{"hour": 8, "minute": 13}
